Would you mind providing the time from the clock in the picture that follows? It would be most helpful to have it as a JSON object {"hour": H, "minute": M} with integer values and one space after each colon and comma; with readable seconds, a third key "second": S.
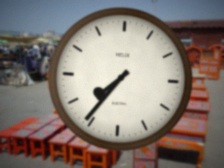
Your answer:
{"hour": 7, "minute": 36}
